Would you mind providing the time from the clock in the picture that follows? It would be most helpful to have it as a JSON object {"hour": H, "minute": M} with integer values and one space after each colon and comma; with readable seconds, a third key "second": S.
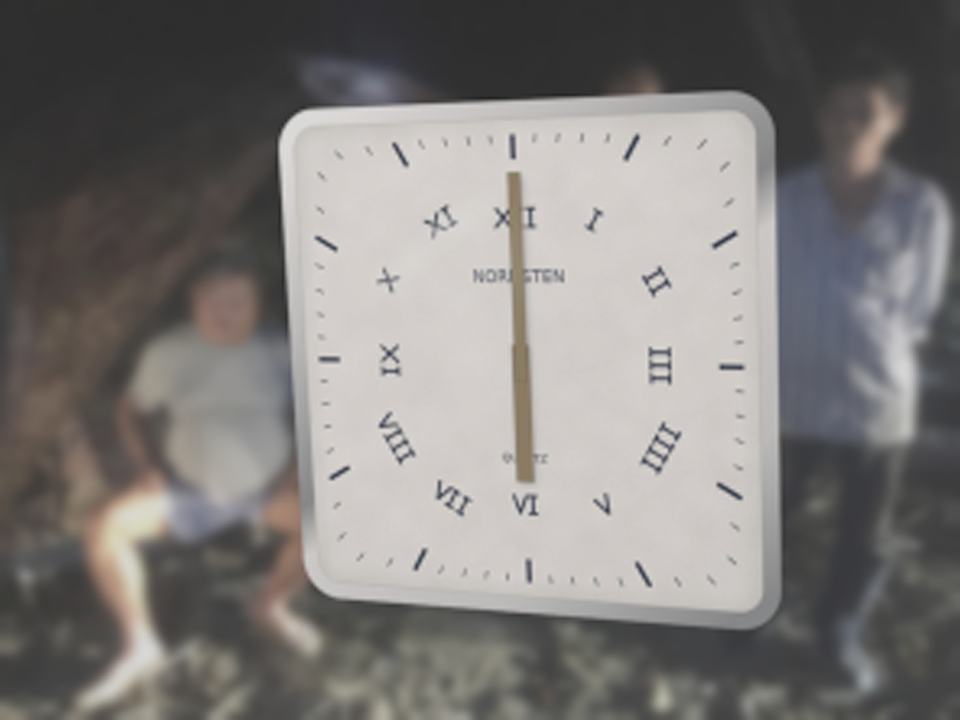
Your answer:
{"hour": 6, "minute": 0}
